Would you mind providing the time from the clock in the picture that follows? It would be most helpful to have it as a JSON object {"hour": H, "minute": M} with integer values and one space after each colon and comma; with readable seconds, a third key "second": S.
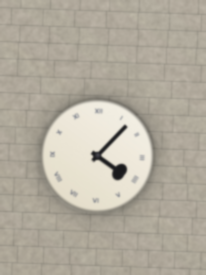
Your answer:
{"hour": 4, "minute": 7}
